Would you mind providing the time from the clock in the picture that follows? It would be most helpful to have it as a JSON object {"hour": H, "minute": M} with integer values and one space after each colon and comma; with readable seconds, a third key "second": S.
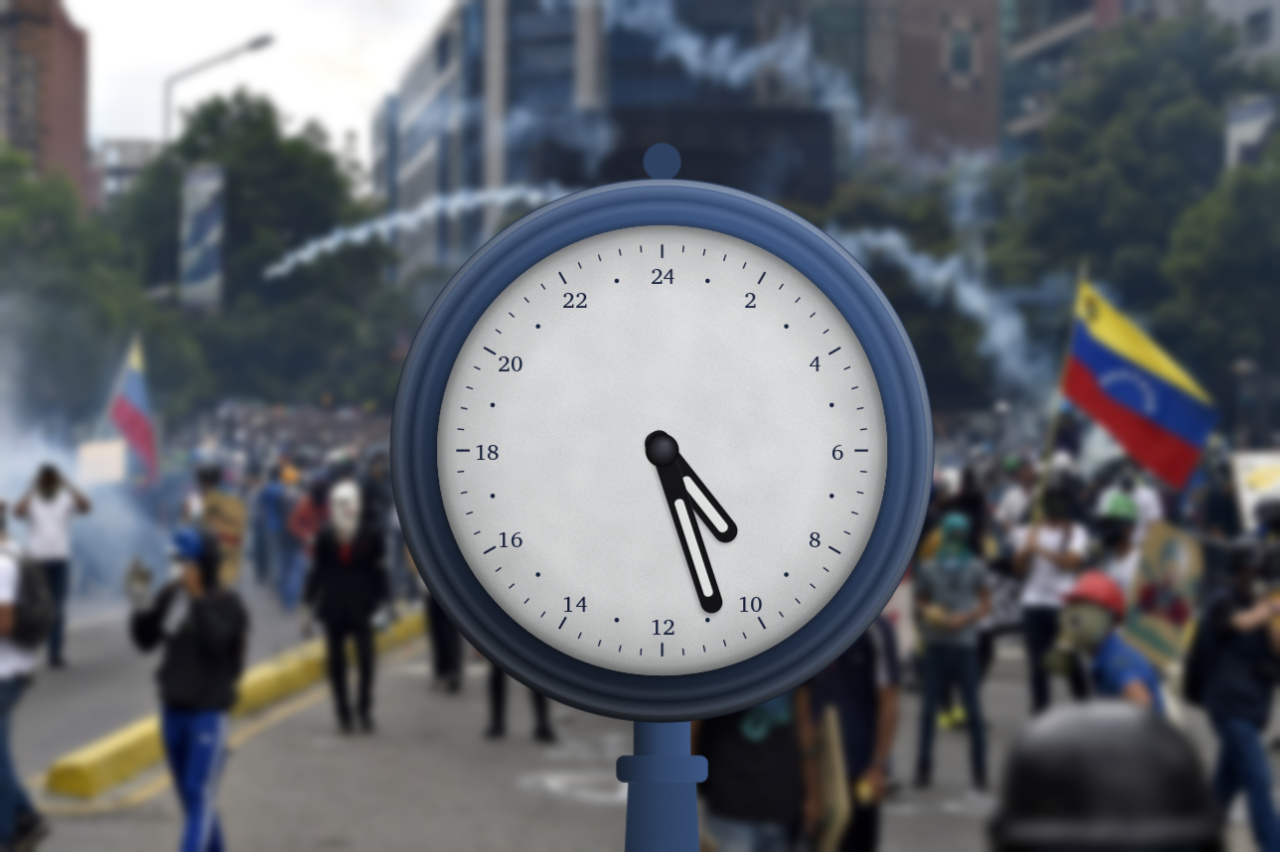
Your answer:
{"hour": 9, "minute": 27}
